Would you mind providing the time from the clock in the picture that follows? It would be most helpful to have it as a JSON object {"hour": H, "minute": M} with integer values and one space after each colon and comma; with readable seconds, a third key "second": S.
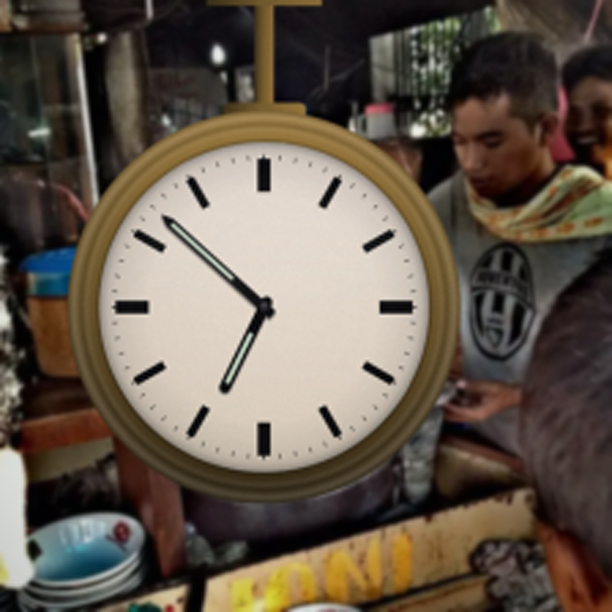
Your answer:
{"hour": 6, "minute": 52}
